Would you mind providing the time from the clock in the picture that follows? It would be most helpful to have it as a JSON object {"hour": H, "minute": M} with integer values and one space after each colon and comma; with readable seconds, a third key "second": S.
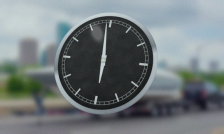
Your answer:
{"hour": 5, "minute": 59}
